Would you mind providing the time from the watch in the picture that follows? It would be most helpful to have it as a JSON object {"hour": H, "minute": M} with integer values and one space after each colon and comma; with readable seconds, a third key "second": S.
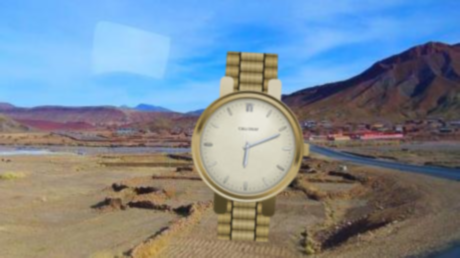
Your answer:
{"hour": 6, "minute": 11}
